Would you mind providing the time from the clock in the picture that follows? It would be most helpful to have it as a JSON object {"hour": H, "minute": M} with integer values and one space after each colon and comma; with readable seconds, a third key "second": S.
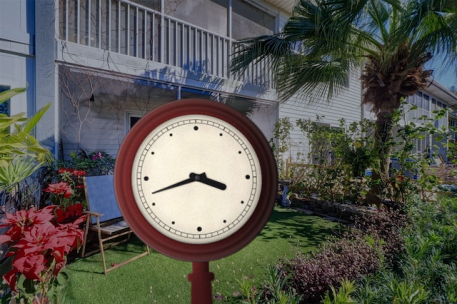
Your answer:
{"hour": 3, "minute": 42}
